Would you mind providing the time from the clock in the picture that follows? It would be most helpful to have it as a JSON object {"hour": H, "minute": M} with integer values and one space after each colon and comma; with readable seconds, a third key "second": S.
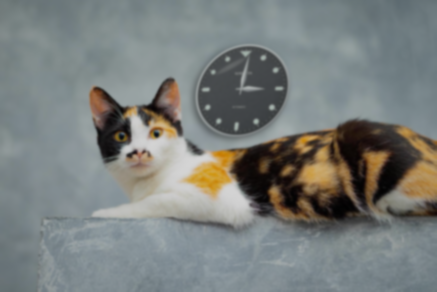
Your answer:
{"hour": 3, "minute": 1}
